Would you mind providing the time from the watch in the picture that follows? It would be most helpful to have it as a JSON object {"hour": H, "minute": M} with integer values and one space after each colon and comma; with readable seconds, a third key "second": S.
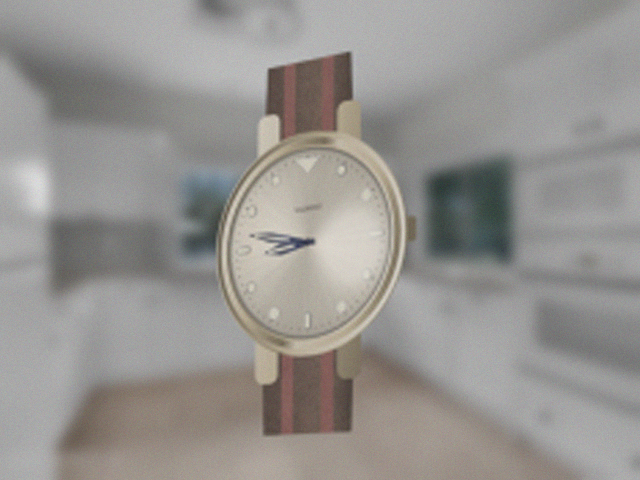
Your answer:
{"hour": 8, "minute": 47}
